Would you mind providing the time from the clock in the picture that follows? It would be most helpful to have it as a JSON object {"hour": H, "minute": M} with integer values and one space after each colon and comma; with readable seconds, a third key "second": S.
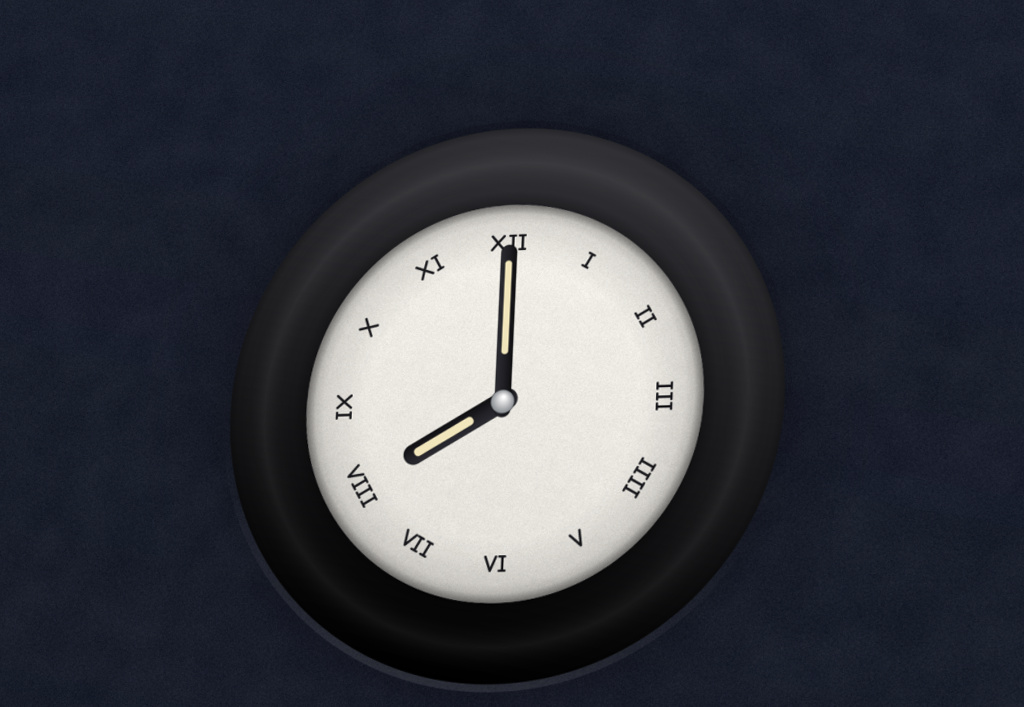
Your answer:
{"hour": 8, "minute": 0}
